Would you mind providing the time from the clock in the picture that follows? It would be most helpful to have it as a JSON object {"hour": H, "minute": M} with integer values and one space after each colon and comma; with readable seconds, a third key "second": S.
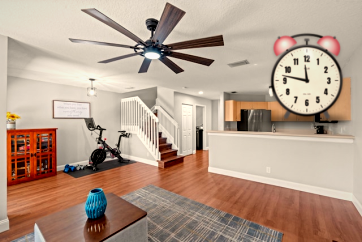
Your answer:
{"hour": 11, "minute": 47}
